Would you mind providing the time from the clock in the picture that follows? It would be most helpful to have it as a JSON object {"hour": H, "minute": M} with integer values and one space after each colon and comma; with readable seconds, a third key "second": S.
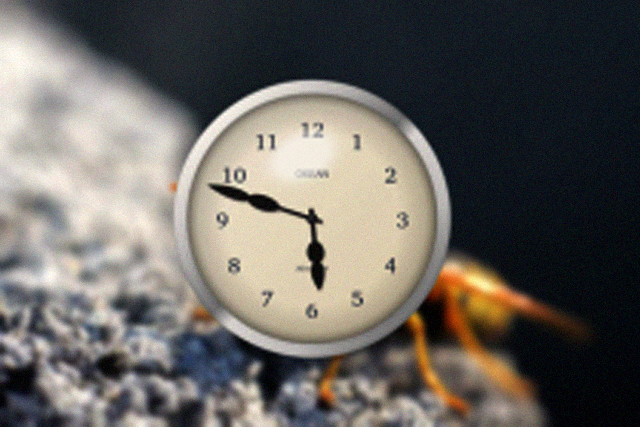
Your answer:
{"hour": 5, "minute": 48}
